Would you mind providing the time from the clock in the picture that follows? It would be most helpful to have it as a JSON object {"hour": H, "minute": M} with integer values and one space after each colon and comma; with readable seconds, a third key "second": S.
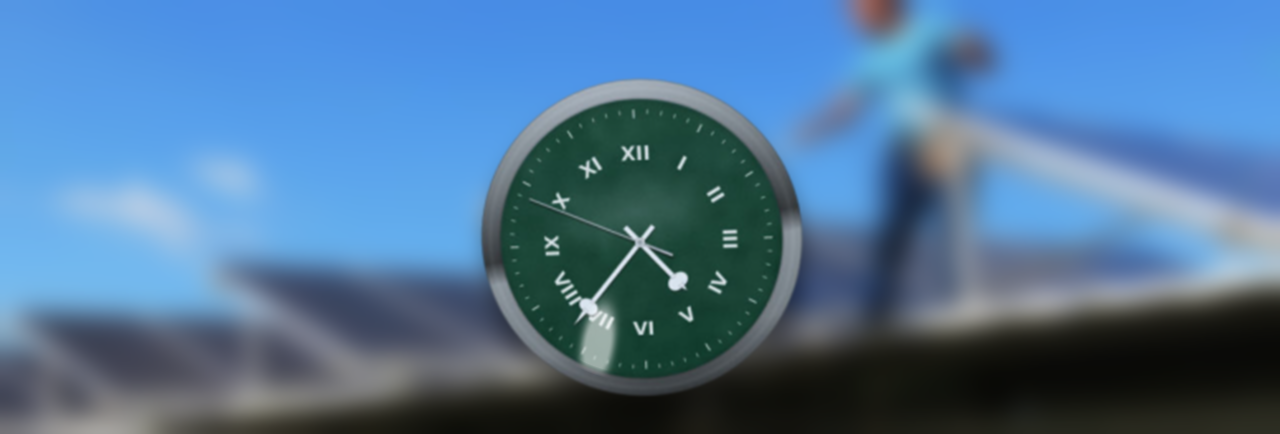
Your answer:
{"hour": 4, "minute": 36, "second": 49}
